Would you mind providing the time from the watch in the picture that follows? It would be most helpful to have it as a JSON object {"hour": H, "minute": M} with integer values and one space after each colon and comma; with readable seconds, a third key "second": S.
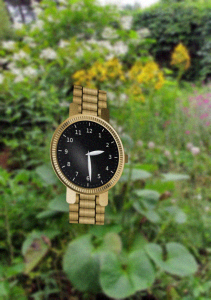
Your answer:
{"hour": 2, "minute": 29}
